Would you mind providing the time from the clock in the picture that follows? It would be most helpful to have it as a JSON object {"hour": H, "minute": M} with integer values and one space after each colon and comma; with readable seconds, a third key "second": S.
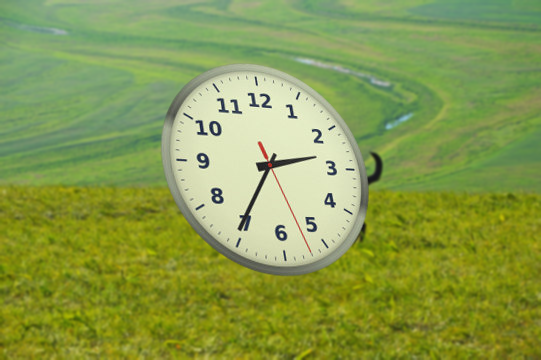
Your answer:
{"hour": 2, "minute": 35, "second": 27}
